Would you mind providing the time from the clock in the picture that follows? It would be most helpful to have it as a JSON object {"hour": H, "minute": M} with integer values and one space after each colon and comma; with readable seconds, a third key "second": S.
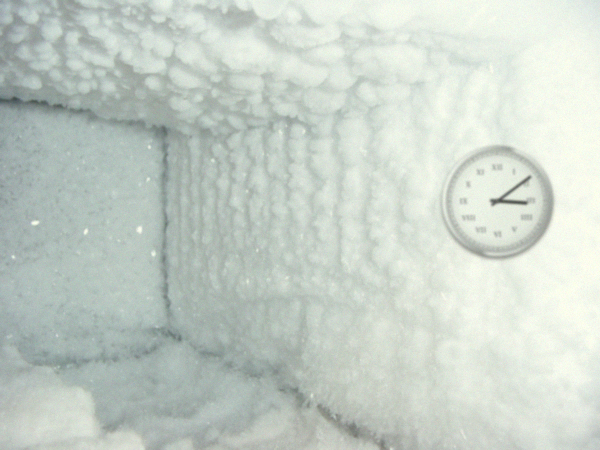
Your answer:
{"hour": 3, "minute": 9}
